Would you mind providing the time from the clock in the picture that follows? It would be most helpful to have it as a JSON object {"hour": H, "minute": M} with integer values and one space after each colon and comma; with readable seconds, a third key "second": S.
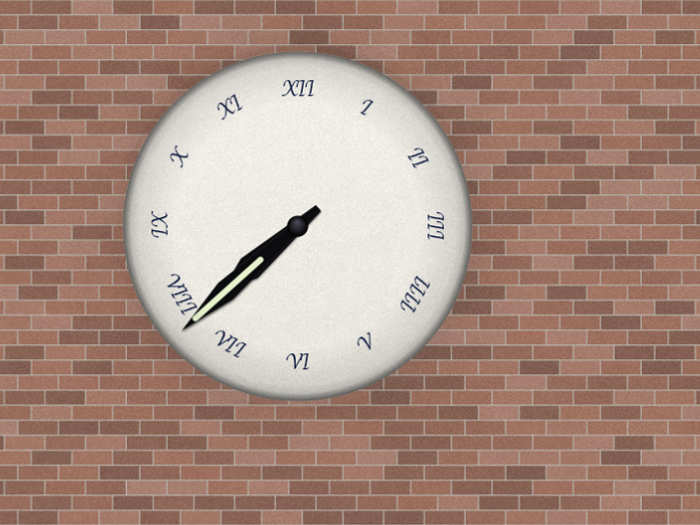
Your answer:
{"hour": 7, "minute": 38}
